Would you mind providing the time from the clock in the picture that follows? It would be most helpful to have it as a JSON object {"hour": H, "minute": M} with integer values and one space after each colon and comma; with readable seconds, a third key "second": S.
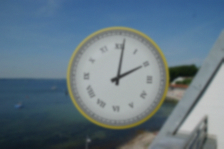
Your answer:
{"hour": 2, "minute": 1}
